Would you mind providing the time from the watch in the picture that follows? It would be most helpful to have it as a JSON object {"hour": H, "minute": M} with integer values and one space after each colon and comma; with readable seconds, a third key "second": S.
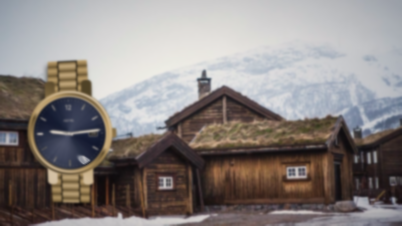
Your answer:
{"hour": 9, "minute": 14}
